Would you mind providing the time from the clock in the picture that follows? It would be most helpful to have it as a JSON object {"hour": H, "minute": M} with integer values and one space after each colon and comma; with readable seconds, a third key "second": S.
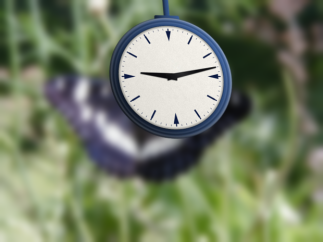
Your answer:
{"hour": 9, "minute": 13}
